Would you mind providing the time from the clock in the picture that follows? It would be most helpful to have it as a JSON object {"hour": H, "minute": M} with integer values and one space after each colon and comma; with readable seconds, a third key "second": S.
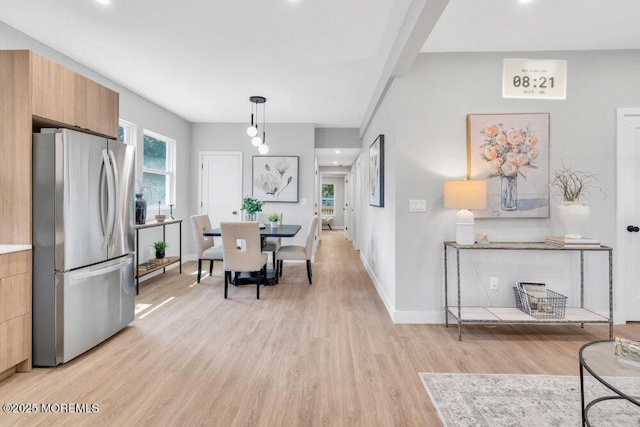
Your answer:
{"hour": 8, "minute": 21}
